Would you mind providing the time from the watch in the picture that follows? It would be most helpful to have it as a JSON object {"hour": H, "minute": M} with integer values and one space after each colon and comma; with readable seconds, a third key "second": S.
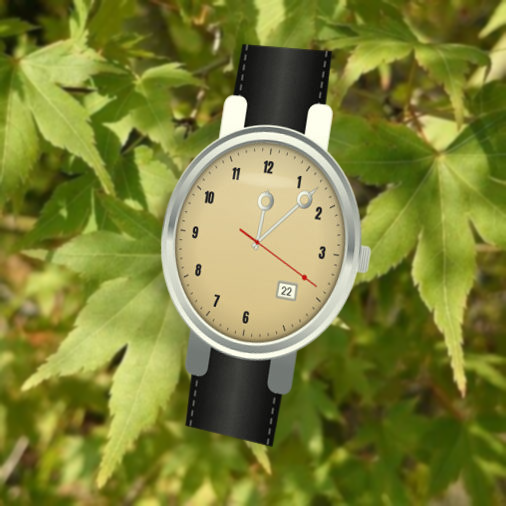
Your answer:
{"hour": 12, "minute": 7, "second": 19}
